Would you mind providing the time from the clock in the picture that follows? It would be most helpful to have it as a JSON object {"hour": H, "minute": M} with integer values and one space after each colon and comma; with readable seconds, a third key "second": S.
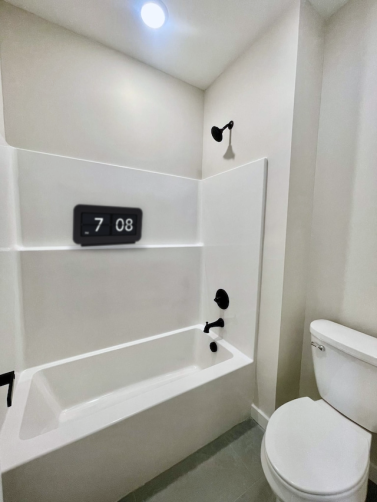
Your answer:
{"hour": 7, "minute": 8}
